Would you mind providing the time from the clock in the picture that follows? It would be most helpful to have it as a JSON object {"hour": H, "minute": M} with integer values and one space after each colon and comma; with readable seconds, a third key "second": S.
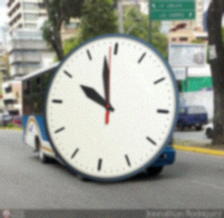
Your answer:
{"hour": 9, "minute": 57, "second": 59}
